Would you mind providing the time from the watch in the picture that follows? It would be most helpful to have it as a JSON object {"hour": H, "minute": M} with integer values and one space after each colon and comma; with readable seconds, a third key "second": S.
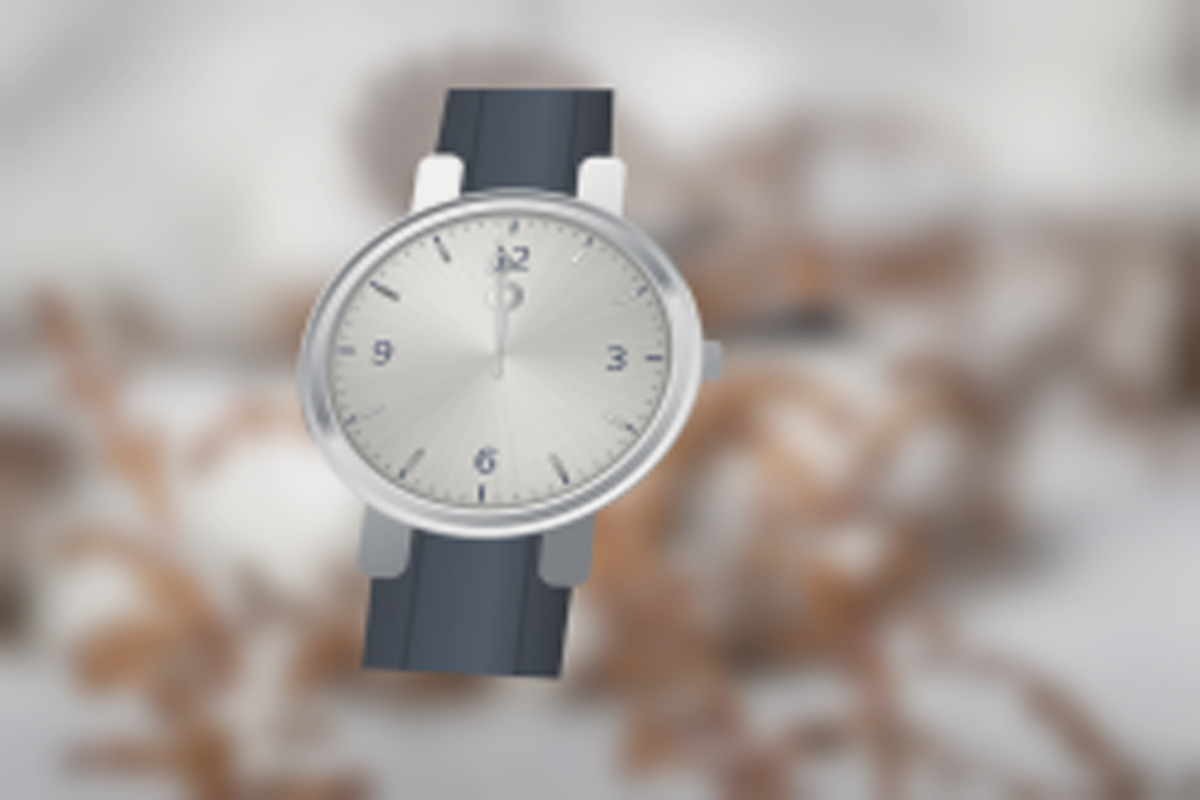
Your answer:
{"hour": 11, "minute": 59}
